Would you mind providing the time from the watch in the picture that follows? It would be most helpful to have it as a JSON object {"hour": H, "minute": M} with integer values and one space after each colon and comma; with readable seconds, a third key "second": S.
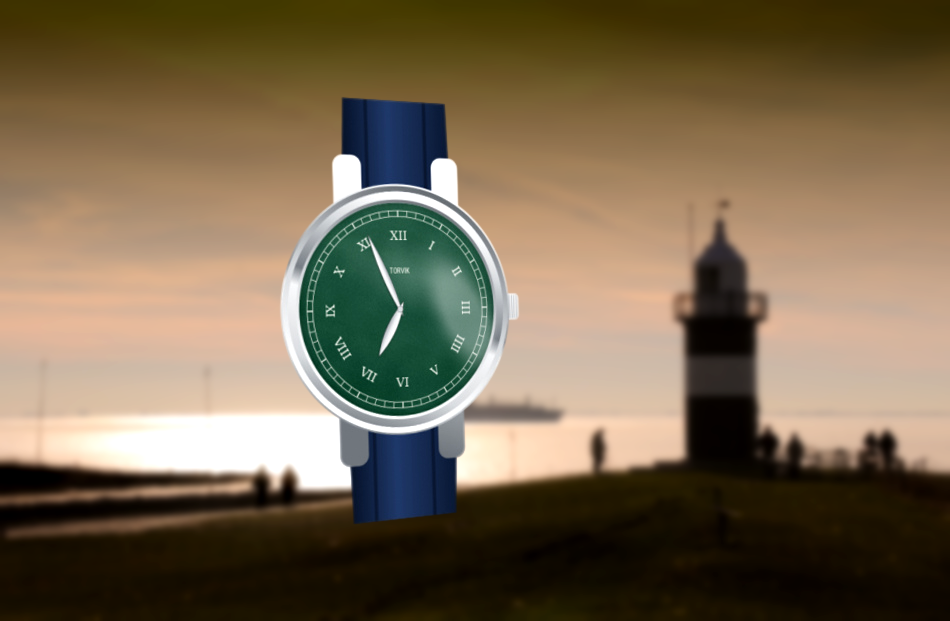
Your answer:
{"hour": 6, "minute": 56}
